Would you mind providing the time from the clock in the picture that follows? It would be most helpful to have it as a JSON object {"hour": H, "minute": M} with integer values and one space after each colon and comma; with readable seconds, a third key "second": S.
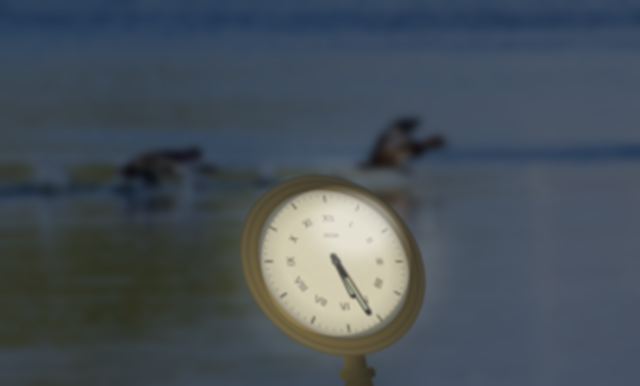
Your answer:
{"hour": 5, "minute": 26}
